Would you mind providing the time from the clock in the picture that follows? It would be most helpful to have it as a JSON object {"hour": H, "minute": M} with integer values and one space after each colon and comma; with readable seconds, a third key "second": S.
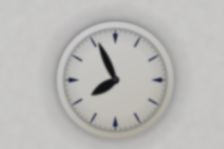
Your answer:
{"hour": 7, "minute": 56}
